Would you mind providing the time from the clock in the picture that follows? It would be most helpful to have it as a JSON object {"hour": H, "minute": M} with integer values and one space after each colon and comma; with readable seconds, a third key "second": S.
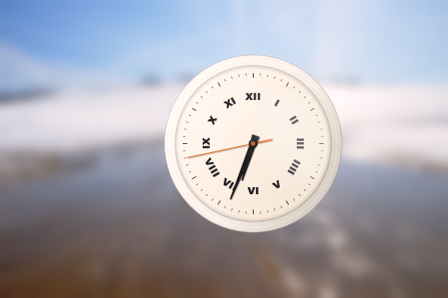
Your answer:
{"hour": 6, "minute": 33, "second": 43}
